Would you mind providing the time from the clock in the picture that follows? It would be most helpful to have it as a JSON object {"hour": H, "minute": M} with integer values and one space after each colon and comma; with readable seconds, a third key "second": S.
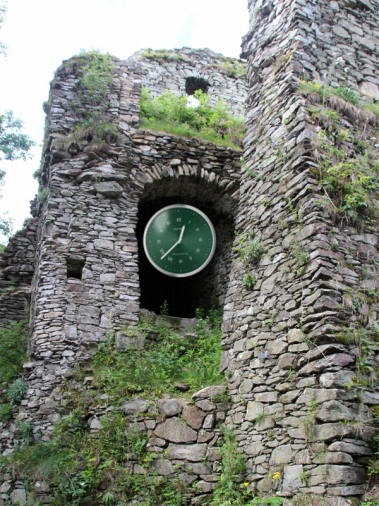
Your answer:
{"hour": 12, "minute": 38}
